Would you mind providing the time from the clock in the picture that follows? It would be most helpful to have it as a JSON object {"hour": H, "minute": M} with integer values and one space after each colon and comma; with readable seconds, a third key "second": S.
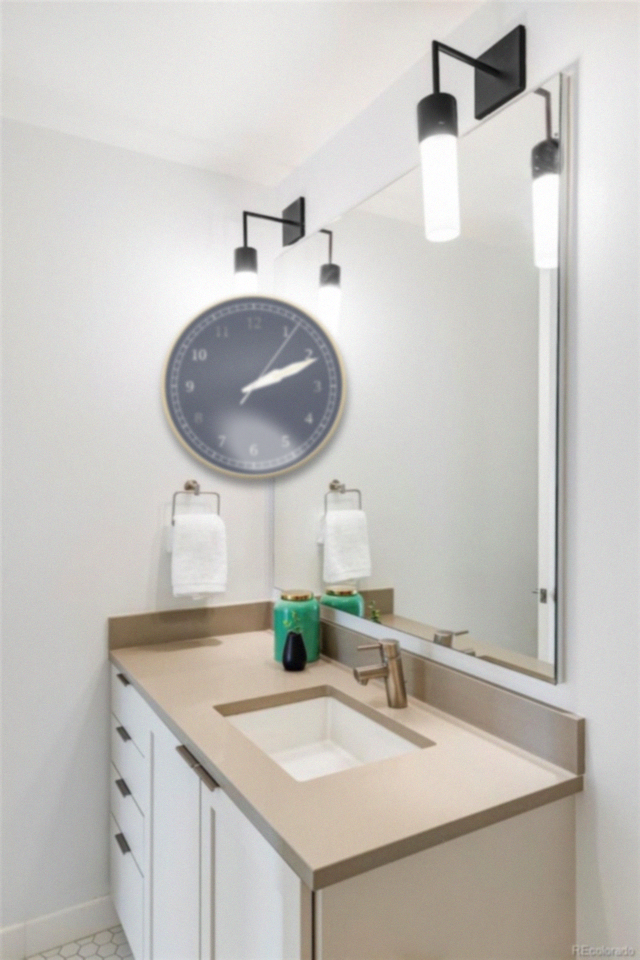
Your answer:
{"hour": 2, "minute": 11, "second": 6}
